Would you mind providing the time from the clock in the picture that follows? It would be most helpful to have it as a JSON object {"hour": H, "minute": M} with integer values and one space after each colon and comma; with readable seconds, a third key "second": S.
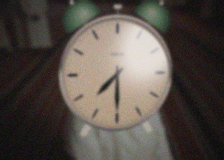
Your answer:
{"hour": 7, "minute": 30}
